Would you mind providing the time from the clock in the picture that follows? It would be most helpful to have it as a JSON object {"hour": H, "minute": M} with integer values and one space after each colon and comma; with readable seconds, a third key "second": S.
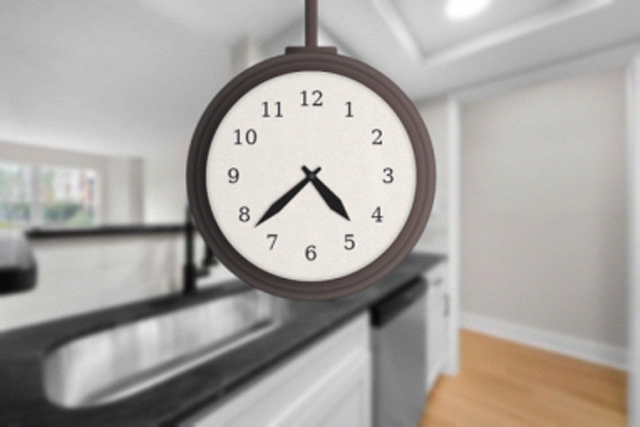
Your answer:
{"hour": 4, "minute": 38}
